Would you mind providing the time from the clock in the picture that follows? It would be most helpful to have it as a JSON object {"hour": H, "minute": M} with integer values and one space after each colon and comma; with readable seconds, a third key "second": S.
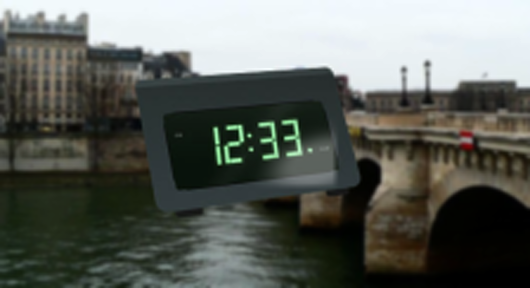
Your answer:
{"hour": 12, "minute": 33}
